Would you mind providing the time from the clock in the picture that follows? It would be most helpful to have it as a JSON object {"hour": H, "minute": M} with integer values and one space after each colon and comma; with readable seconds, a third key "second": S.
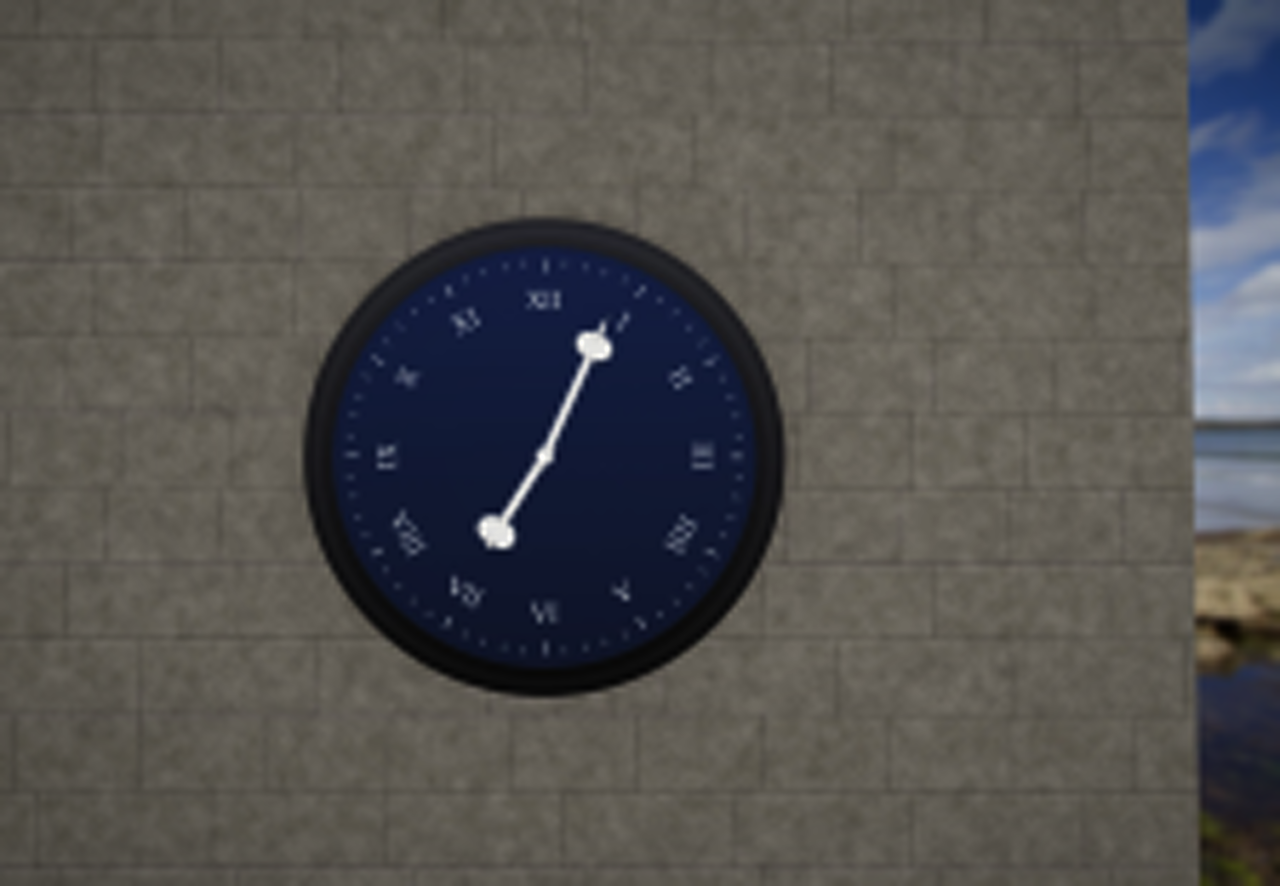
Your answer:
{"hour": 7, "minute": 4}
